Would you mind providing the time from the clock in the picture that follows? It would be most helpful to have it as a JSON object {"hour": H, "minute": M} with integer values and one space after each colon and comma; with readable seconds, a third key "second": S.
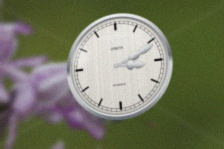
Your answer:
{"hour": 3, "minute": 11}
